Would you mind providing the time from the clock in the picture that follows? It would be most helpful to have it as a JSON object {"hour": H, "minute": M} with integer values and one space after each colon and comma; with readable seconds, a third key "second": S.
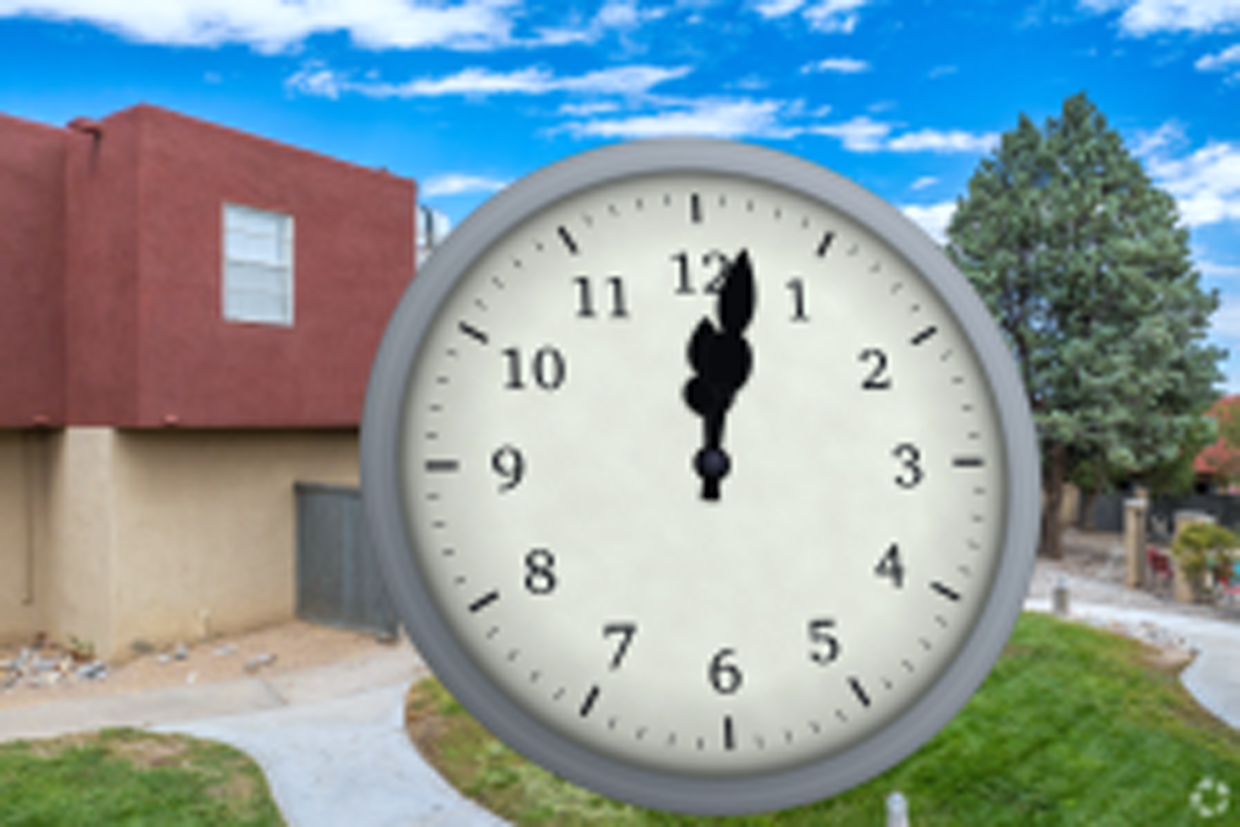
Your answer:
{"hour": 12, "minute": 2}
